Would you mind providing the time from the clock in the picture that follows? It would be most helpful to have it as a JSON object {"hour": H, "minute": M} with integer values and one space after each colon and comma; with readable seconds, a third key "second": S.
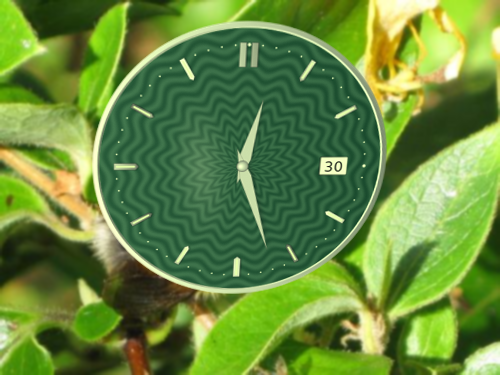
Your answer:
{"hour": 12, "minute": 27}
